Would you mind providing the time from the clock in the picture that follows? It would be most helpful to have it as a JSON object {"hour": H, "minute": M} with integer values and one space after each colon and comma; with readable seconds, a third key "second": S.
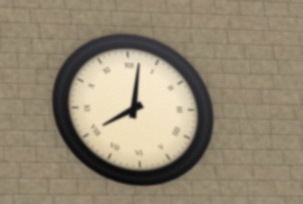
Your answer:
{"hour": 8, "minute": 2}
